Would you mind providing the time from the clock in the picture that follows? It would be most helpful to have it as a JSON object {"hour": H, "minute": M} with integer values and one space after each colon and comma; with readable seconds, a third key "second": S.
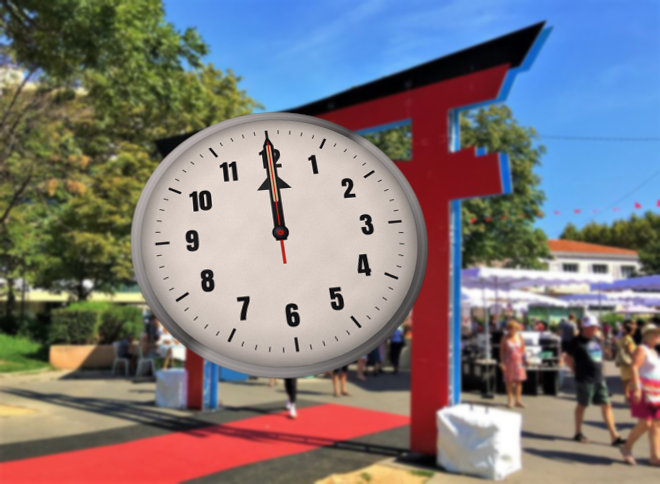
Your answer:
{"hour": 12, "minute": 0, "second": 0}
